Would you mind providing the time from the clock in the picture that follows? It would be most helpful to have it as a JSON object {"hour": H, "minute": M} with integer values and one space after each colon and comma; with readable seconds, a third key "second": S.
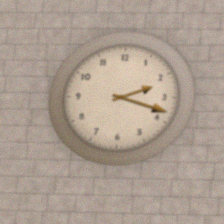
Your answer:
{"hour": 2, "minute": 18}
